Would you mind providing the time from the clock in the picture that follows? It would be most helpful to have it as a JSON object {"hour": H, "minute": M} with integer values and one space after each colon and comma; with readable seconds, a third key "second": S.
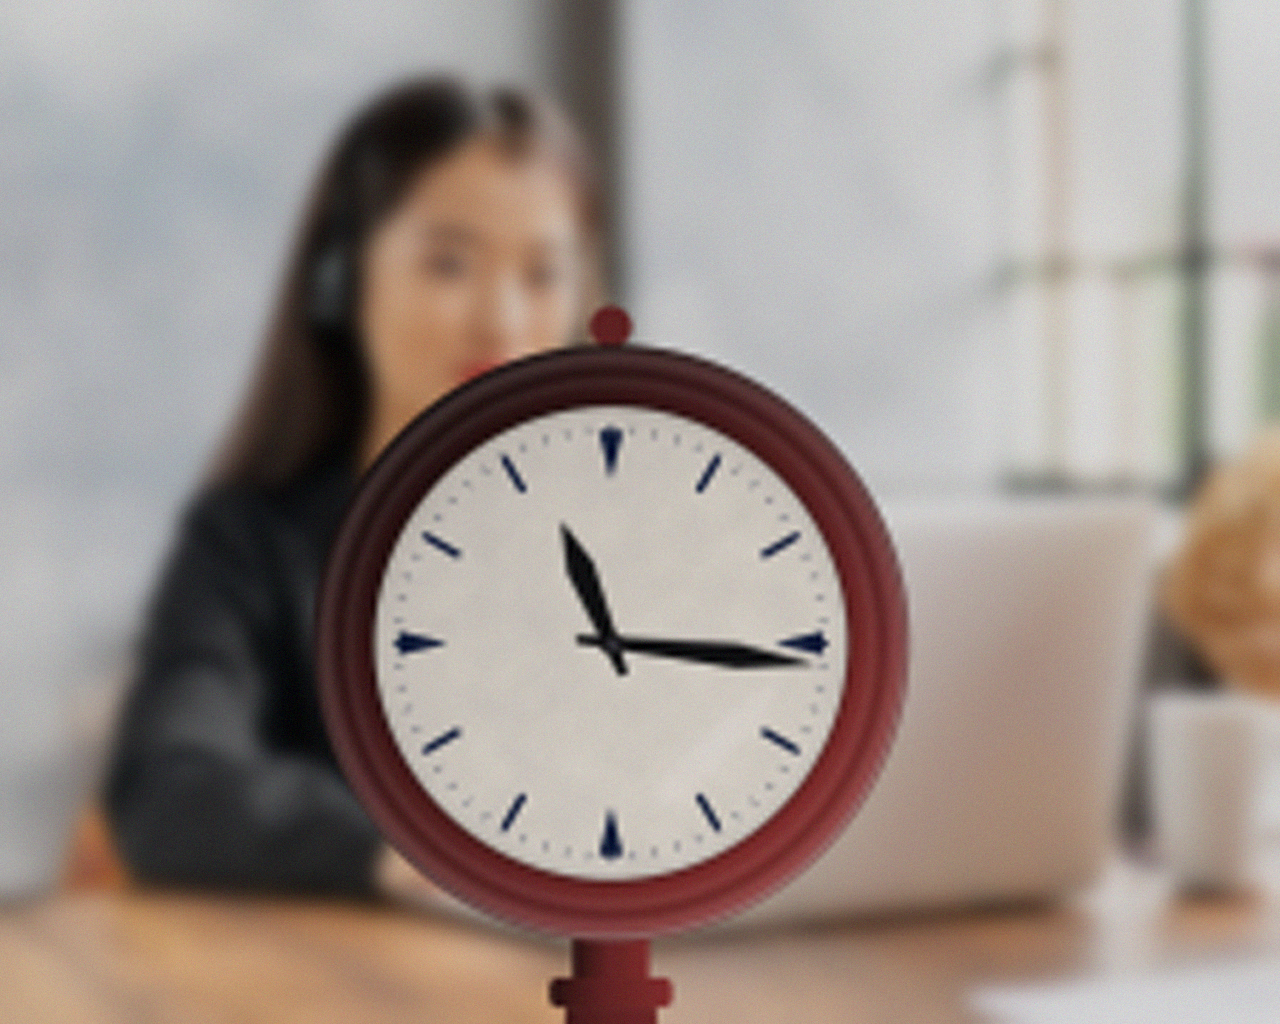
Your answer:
{"hour": 11, "minute": 16}
